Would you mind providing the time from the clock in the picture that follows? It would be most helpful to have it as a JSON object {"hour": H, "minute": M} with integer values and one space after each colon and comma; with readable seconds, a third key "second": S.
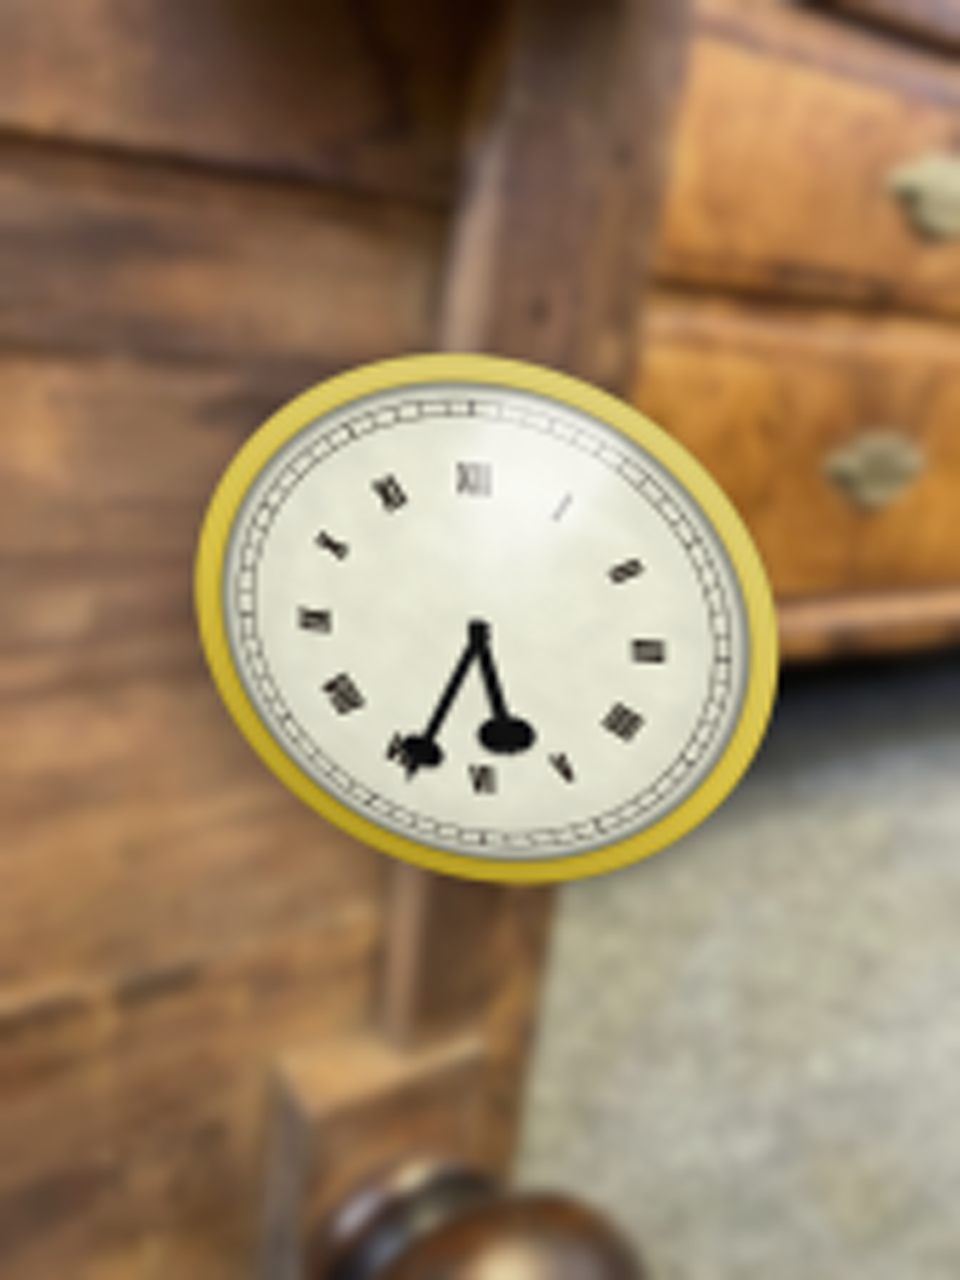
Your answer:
{"hour": 5, "minute": 34}
